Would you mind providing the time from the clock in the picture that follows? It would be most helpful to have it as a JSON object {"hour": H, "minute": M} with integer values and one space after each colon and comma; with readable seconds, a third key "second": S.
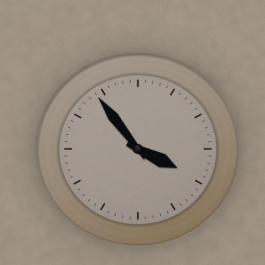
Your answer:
{"hour": 3, "minute": 54}
